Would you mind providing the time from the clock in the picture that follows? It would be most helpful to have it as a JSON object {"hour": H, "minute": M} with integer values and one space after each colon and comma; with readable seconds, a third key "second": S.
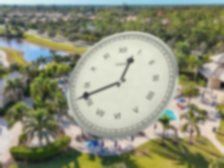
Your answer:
{"hour": 12, "minute": 42}
